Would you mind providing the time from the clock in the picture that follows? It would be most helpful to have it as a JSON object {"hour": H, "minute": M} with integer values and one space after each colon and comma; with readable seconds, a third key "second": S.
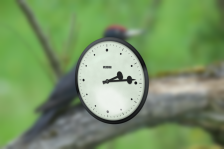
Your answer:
{"hour": 2, "minute": 14}
